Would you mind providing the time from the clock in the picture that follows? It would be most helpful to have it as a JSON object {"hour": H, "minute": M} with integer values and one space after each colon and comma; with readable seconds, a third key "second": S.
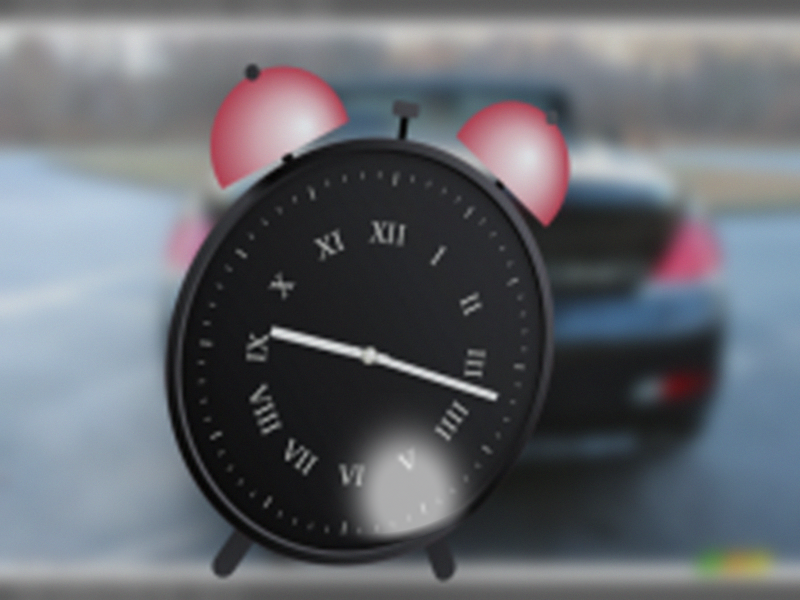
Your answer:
{"hour": 9, "minute": 17}
